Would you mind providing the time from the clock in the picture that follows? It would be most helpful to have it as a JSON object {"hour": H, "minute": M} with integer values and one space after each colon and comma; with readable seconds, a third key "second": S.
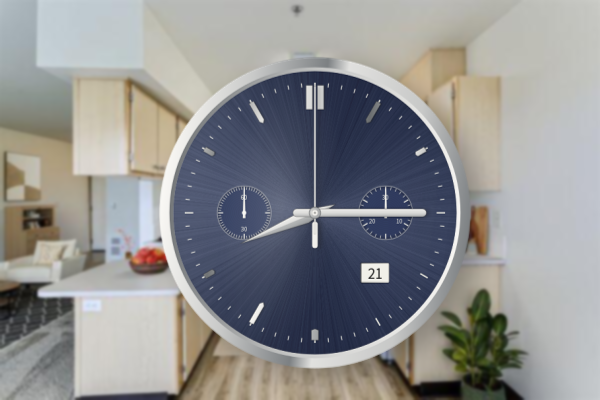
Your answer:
{"hour": 8, "minute": 15}
